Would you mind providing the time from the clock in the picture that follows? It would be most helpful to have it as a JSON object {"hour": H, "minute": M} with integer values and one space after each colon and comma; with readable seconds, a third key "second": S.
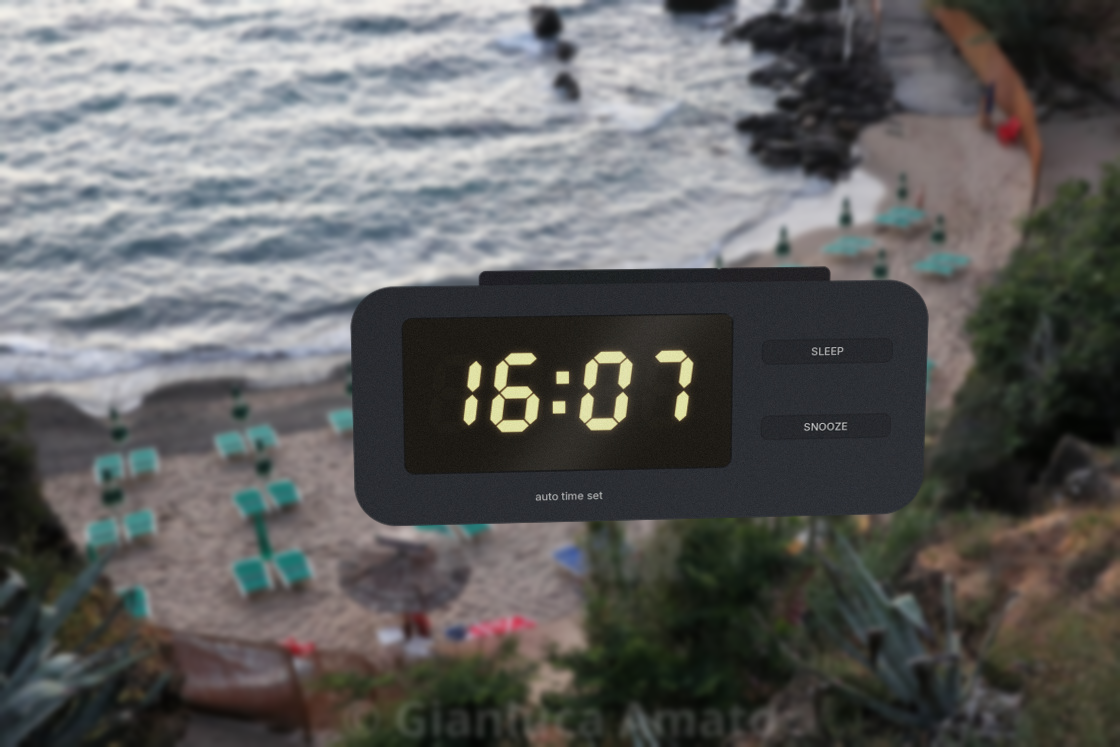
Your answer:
{"hour": 16, "minute": 7}
